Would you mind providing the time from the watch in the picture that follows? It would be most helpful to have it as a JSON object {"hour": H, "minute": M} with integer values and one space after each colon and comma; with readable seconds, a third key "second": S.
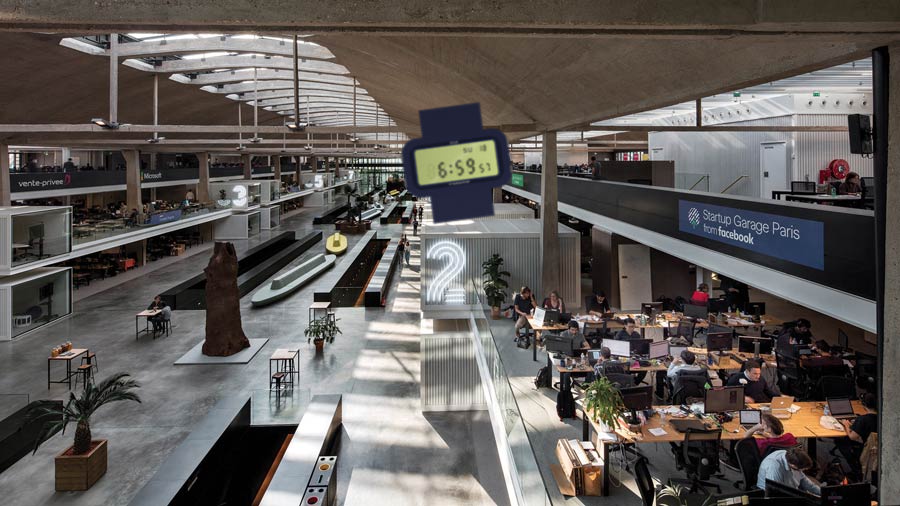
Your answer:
{"hour": 6, "minute": 59}
